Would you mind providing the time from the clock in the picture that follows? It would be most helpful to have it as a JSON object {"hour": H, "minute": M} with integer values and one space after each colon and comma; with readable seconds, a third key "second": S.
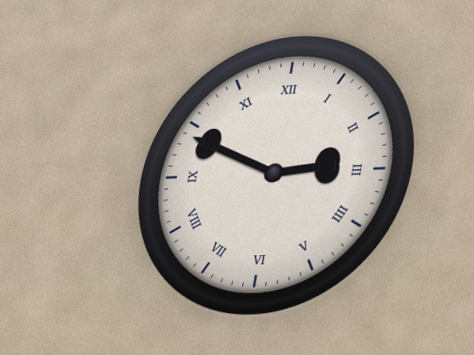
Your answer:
{"hour": 2, "minute": 49}
